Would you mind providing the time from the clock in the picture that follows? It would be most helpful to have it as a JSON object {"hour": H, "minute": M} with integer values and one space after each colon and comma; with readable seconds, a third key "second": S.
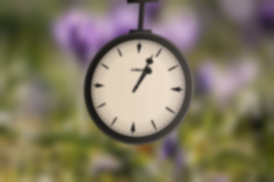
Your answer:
{"hour": 1, "minute": 4}
